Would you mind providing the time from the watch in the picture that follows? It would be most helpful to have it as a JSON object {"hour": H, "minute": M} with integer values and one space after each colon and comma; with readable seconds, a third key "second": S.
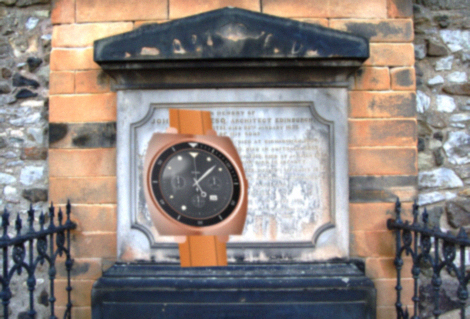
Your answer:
{"hour": 5, "minute": 8}
